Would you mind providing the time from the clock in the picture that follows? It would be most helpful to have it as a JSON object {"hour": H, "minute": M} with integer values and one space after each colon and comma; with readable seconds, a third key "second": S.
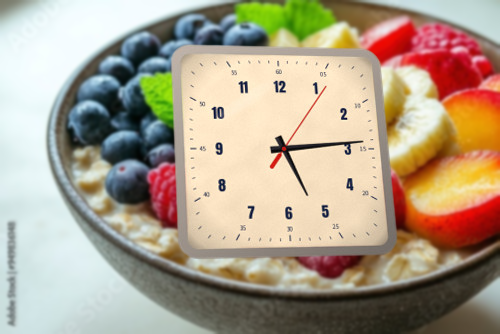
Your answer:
{"hour": 5, "minute": 14, "second": 6}
